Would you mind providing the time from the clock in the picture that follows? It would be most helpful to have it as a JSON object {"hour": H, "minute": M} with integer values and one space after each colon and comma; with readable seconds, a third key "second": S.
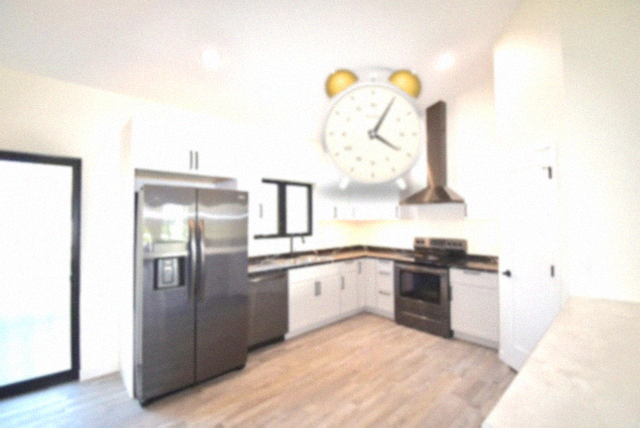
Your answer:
{"hour": 4, "minute": 5}
